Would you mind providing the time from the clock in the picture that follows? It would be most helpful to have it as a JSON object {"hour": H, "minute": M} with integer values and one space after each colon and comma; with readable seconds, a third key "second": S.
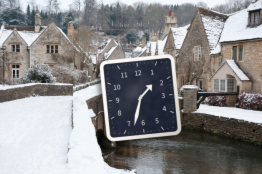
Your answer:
{"hour": 1, "minute": 33}
